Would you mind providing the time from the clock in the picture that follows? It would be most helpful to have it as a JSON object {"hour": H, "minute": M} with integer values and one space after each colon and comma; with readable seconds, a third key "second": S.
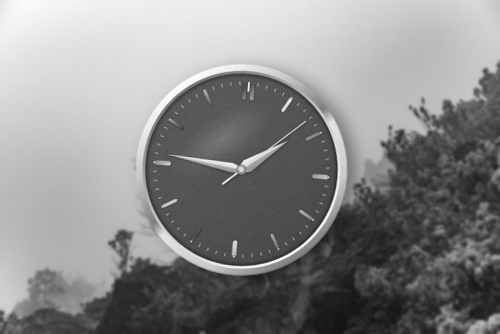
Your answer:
{"hour": 1, "minute": 46, "second": 8}
